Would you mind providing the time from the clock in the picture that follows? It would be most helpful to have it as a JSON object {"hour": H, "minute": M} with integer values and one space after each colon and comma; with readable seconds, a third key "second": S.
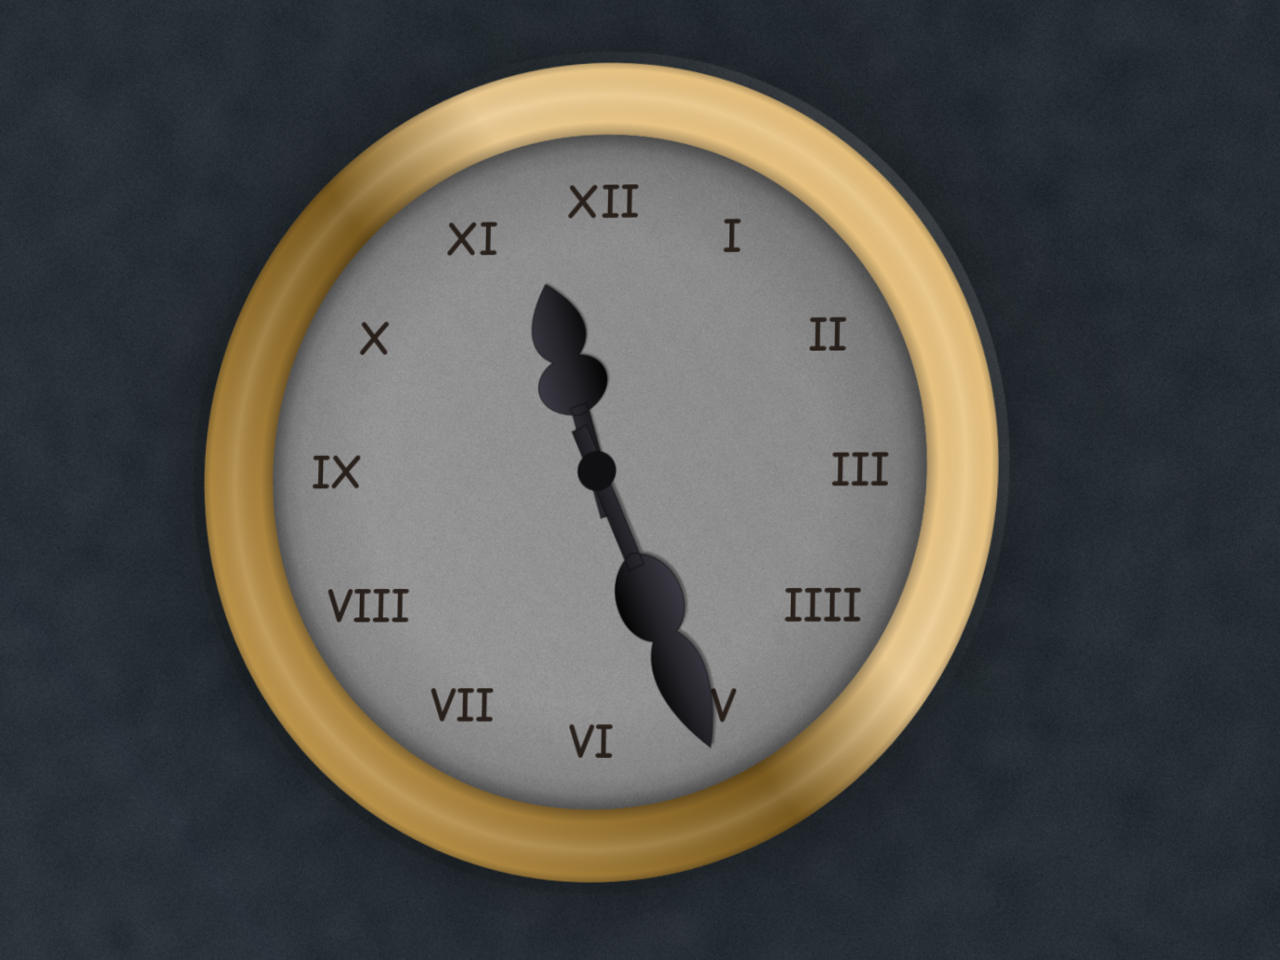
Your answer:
{"hour": 11, "minute": 26}
